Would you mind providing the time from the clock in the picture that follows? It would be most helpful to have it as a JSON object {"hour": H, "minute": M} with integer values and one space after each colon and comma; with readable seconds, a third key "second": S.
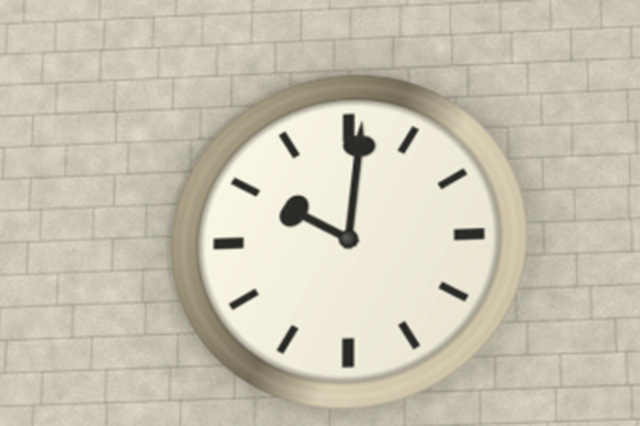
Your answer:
{"hour": 10, "minute": 1}
